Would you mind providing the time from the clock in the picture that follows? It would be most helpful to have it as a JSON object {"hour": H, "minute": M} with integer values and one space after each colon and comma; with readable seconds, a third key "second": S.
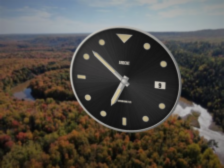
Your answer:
{"hour": 6, "minute": 52}
